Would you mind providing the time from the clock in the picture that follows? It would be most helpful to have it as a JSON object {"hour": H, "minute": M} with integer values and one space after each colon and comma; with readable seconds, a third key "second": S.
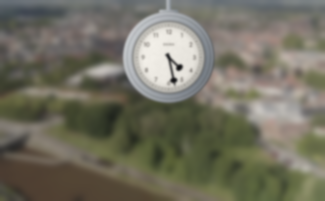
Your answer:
{"hour": 4, "minute": 28}
